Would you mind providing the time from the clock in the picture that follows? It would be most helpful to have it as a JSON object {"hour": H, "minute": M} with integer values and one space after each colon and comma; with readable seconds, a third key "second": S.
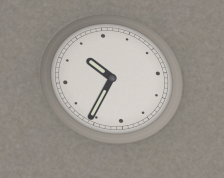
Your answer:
{"hour": 10, "minute": 36}
